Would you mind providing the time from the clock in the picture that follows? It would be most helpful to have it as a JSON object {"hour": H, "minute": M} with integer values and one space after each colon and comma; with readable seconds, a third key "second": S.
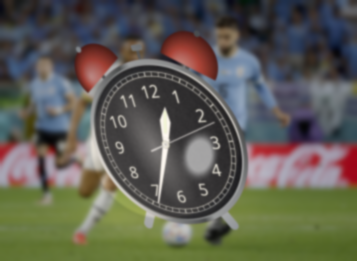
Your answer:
{"hour": 12, "minute": 34, "second": 12}
